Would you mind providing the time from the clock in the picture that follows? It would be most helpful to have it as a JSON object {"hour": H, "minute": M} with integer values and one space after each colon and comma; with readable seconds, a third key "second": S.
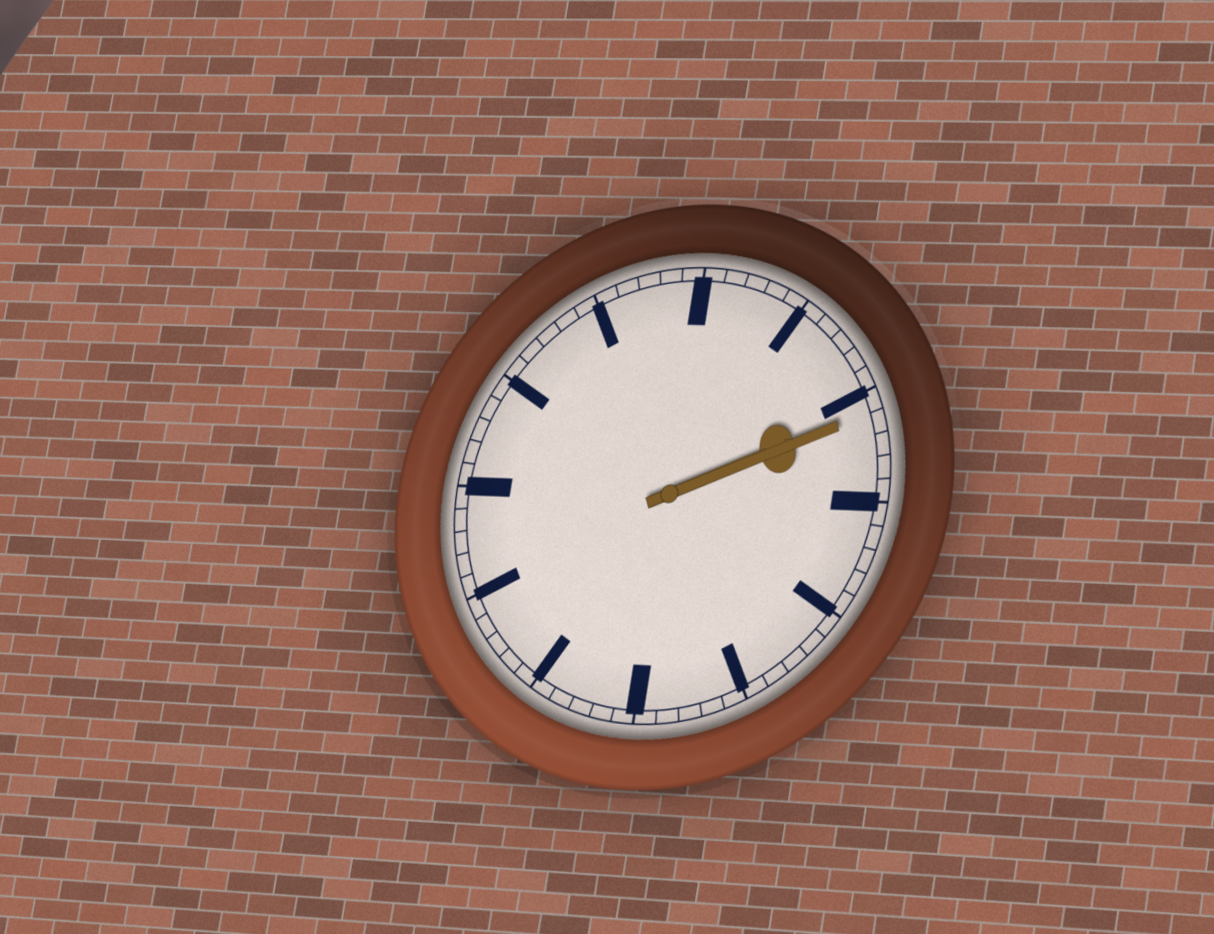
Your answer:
{"hour": 2, "minute": 11}
